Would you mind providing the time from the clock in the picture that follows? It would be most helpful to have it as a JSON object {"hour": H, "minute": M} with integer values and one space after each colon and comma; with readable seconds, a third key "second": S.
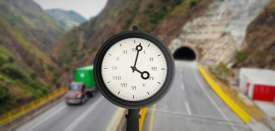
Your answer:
{"hour": 4, "minute": 2}
